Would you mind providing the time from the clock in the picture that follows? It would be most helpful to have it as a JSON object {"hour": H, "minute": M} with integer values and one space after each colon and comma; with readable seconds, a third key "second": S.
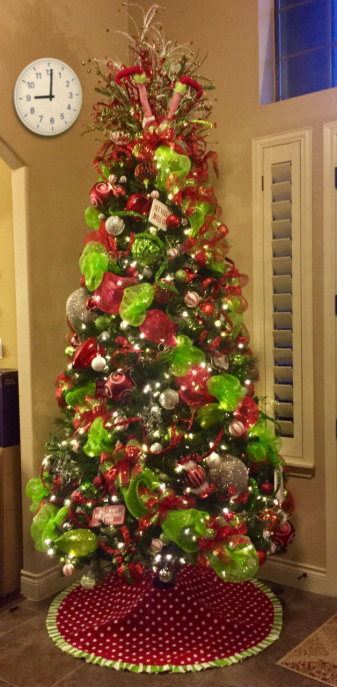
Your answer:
{"hour": 9, "minute": 1}
